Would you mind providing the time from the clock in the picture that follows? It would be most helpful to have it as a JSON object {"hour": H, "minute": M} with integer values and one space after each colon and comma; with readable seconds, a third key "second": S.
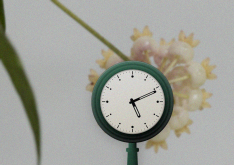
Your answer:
{"hour": 5, "minute": 11}
